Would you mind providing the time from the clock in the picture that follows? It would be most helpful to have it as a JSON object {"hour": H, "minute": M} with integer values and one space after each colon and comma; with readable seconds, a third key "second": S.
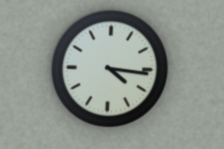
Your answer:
{"hour": 4, "minute": 16}
